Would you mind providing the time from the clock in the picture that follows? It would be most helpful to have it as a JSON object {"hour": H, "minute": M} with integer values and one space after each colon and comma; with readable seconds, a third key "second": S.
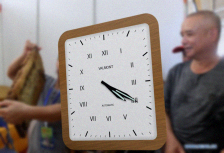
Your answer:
{"hour": 4, "minute": 20}
